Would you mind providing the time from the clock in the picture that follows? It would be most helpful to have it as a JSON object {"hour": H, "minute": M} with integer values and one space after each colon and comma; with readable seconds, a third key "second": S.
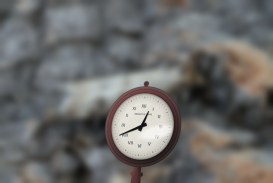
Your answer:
{"hour": 12, "minute": 41}
